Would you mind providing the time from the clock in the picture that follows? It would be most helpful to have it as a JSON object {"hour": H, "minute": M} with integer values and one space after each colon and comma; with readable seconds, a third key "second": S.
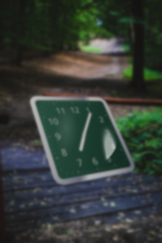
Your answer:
{"hour": 7, "minute": 6}
